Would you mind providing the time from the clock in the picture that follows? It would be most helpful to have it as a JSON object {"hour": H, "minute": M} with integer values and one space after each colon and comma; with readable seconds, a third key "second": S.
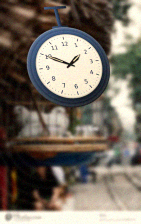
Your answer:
{"hour": 1, "minute": 50}
